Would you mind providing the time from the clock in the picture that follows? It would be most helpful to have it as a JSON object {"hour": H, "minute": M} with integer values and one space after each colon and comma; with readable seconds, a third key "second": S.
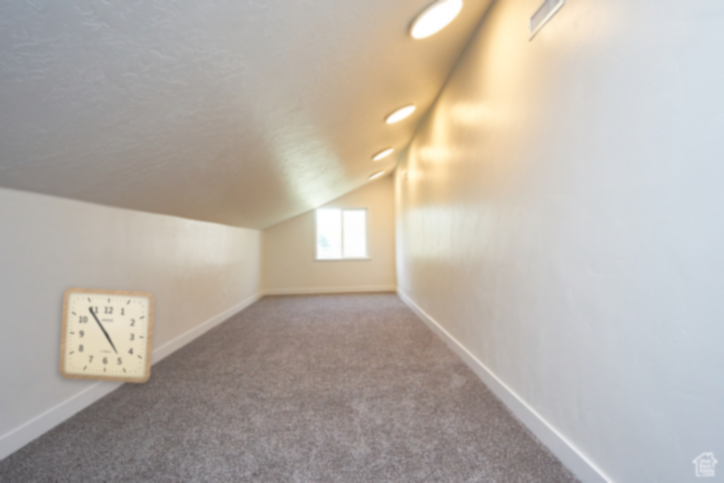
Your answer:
{"hour": 4, "minute": 54}
